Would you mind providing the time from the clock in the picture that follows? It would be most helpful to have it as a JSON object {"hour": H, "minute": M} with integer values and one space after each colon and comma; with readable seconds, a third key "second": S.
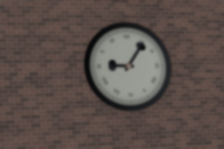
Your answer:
{"hour": 9, "minute": 6}
